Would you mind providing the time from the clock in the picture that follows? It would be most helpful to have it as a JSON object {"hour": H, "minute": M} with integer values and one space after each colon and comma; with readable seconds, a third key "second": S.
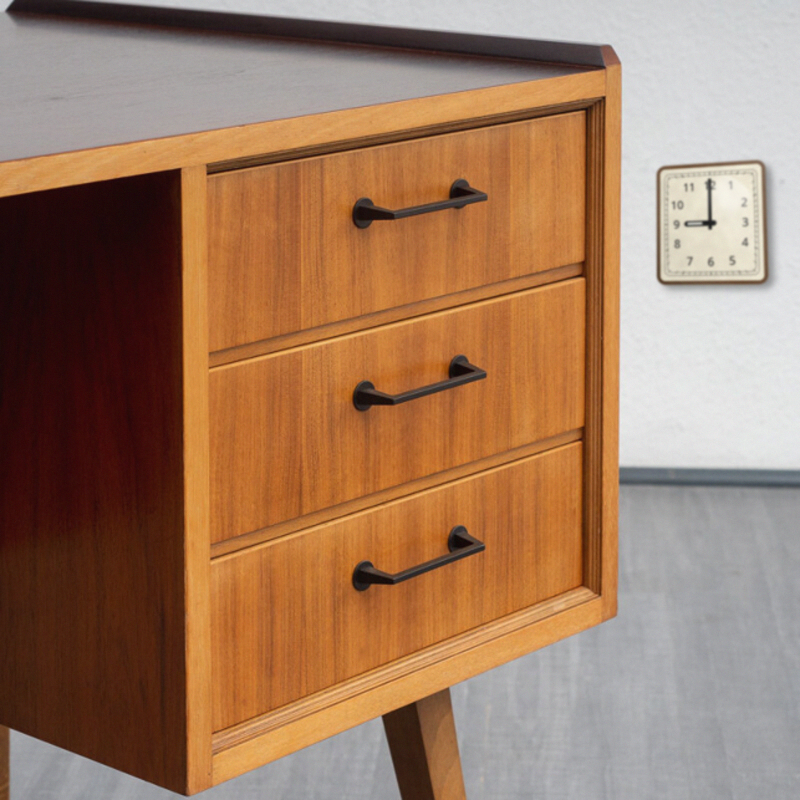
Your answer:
{"hour": 9, "minute": 0}
